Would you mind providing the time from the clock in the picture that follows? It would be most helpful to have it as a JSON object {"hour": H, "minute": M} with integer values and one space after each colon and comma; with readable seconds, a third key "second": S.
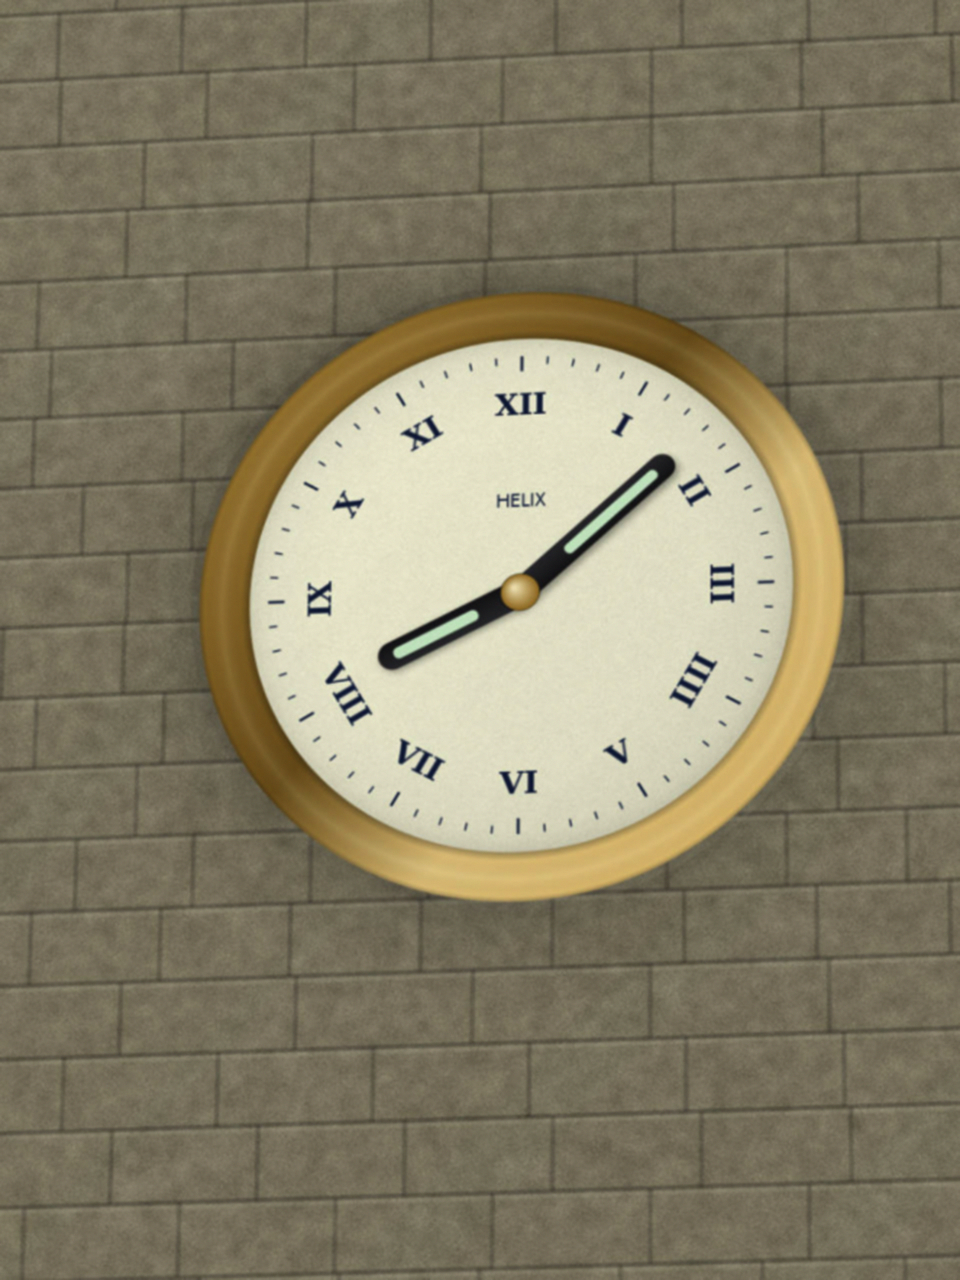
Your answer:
{"hour": 8, "minute": 8}
